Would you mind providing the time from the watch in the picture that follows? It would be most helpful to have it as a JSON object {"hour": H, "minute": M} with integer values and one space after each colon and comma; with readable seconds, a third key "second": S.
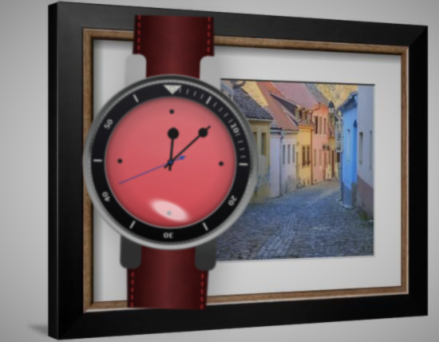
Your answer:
{"hour": 12, "minute": 7, "second": 41}
